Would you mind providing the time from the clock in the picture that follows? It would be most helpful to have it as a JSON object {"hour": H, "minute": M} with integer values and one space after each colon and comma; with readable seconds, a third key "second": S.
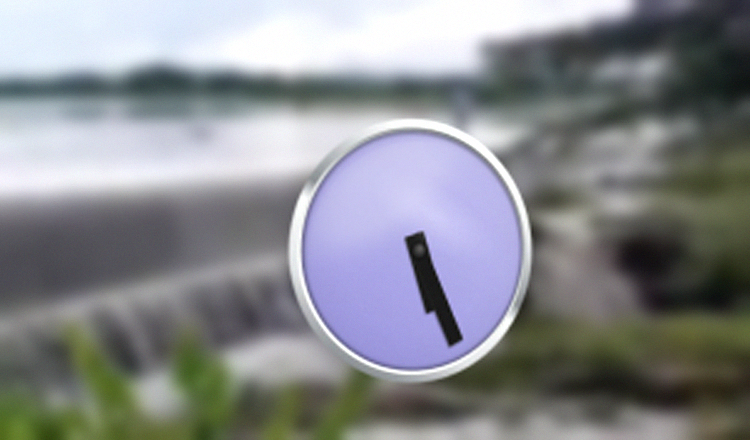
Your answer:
{"hour": 5, "minute": 26}
